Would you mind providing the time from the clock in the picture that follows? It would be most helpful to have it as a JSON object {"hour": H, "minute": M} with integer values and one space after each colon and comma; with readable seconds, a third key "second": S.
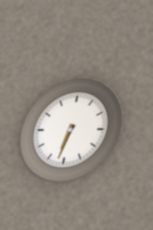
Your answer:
{"hour": 6, "minute": 32}
